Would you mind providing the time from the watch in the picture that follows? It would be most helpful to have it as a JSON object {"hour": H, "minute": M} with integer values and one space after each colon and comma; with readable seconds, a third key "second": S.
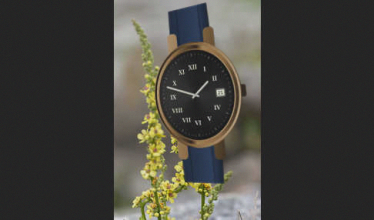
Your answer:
{"hour": 1, "minute": 48}
